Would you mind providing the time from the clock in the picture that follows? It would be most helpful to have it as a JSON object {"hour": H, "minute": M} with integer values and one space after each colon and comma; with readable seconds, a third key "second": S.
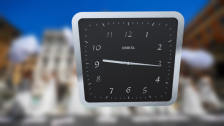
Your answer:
{"hour": 9, "minute": 16}
